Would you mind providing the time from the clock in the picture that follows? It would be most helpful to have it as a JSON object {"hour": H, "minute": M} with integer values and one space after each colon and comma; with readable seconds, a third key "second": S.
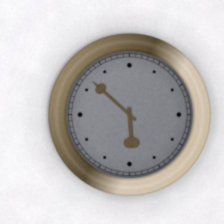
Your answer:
{"hour": 5, "minute": 52}
